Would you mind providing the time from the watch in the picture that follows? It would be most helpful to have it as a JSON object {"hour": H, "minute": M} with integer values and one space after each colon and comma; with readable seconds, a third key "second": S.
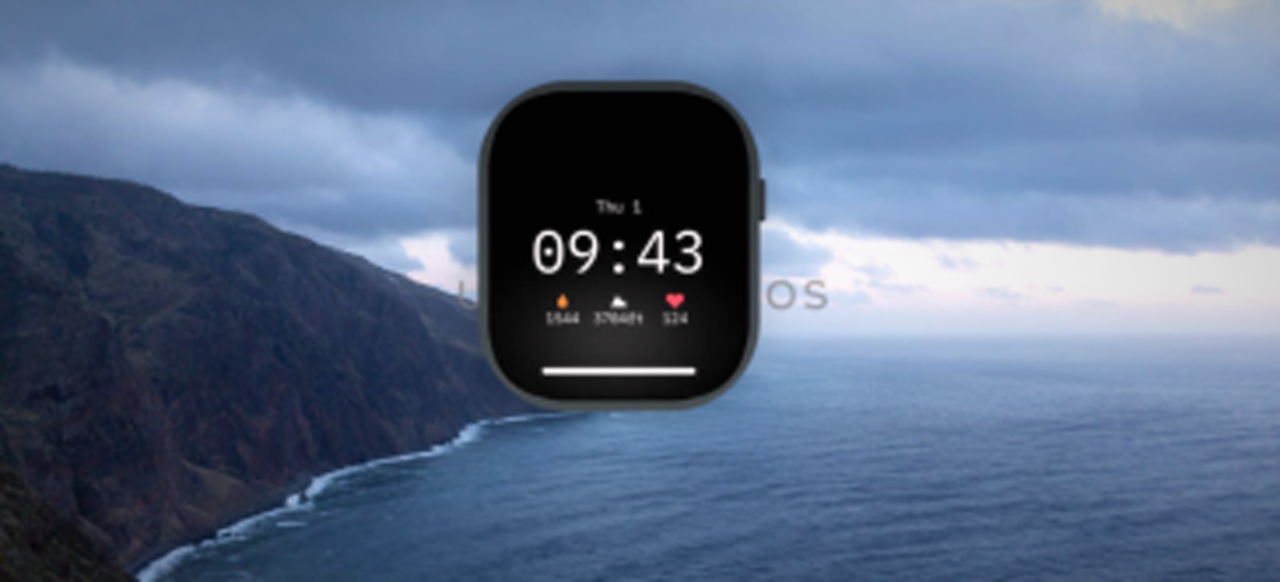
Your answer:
{"hour": 9, "minute": 43}
